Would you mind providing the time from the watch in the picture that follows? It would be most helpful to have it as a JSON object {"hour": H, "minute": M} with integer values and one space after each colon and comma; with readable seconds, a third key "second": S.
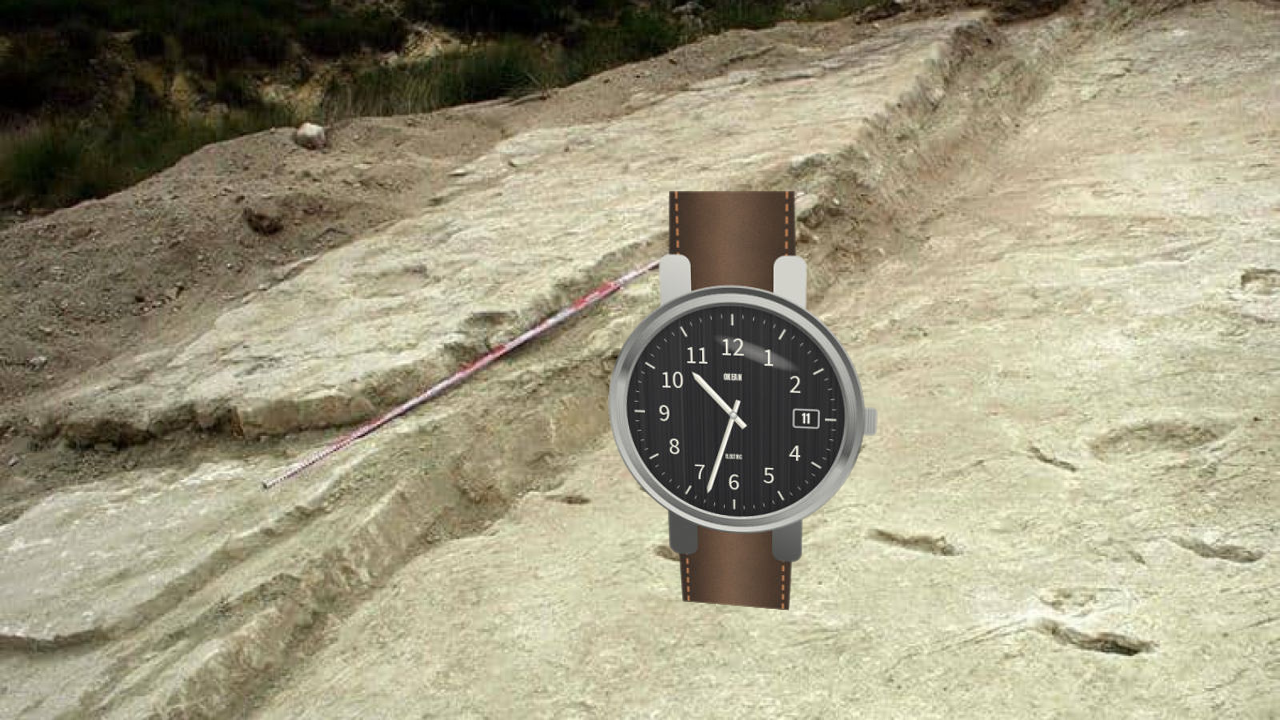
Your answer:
{"hour": 10, "minute": 33}
